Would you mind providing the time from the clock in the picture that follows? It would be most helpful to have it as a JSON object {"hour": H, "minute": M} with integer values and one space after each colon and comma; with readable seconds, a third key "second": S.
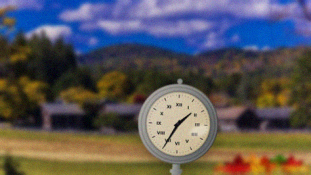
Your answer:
{"hour": 1, "minute": 35}
